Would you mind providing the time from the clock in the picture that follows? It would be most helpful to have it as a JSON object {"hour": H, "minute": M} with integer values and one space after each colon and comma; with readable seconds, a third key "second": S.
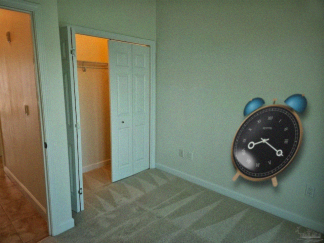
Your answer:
{"hour": 8, "minute": 20}
